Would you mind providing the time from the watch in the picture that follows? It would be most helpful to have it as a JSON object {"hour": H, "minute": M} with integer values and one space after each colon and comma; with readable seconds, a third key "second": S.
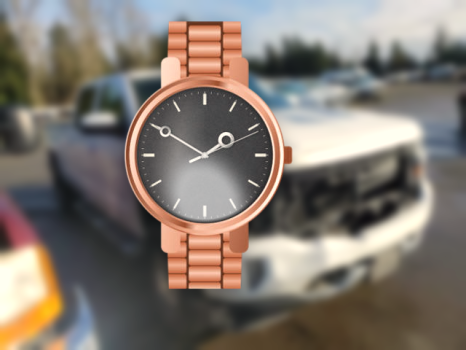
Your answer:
{"hour": 1, "minute": 50, "second": 11}
